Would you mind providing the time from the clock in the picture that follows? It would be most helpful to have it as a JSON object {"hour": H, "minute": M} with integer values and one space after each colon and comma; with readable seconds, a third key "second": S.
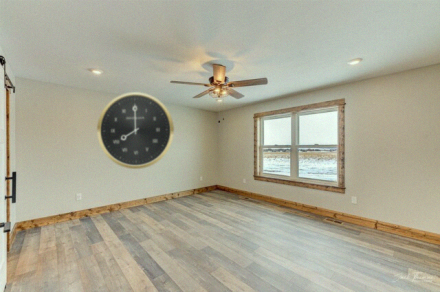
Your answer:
{"hour": 8, "minute": 0}
